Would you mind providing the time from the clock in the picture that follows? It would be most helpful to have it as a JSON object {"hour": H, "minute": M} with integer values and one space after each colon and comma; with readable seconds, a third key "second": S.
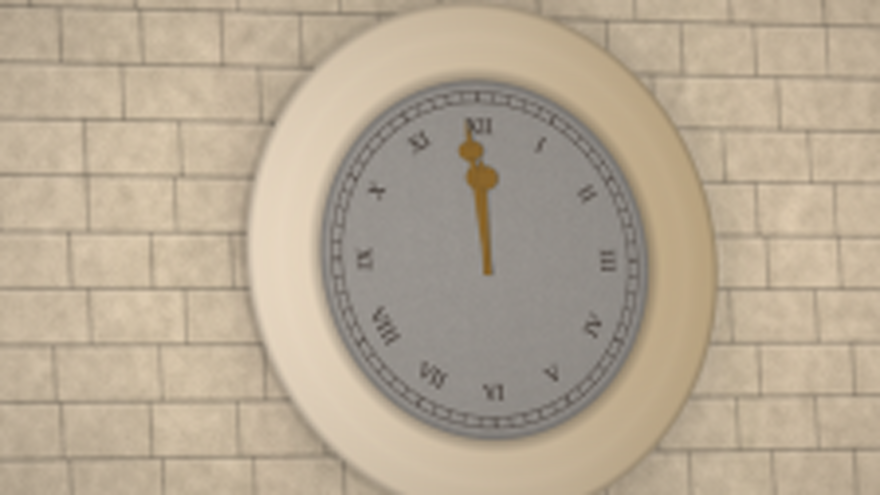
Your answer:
{"hour": 11, "minute": 59}
